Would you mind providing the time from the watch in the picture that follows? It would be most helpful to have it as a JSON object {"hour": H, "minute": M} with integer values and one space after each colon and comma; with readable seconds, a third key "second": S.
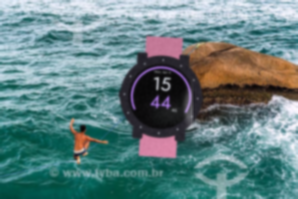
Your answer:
{"hour": 15, "minute": 44}
